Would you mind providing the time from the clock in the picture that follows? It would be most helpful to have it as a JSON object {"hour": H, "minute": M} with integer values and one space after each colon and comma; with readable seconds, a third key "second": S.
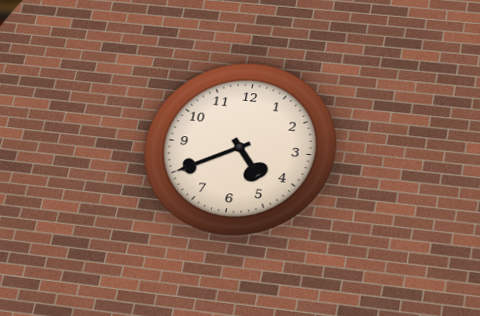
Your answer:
{"hour": 4, "minute": 40}
